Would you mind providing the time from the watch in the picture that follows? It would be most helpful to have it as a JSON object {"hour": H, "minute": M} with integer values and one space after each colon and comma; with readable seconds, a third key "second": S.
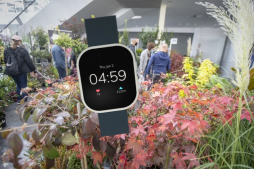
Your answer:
{"hour": 4, "minute": 59}
